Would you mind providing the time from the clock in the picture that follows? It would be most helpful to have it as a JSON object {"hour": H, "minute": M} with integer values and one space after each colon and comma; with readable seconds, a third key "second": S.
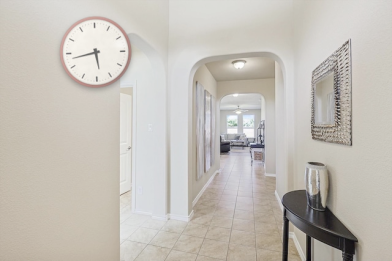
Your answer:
{"hour": 5, "minute": 43}
